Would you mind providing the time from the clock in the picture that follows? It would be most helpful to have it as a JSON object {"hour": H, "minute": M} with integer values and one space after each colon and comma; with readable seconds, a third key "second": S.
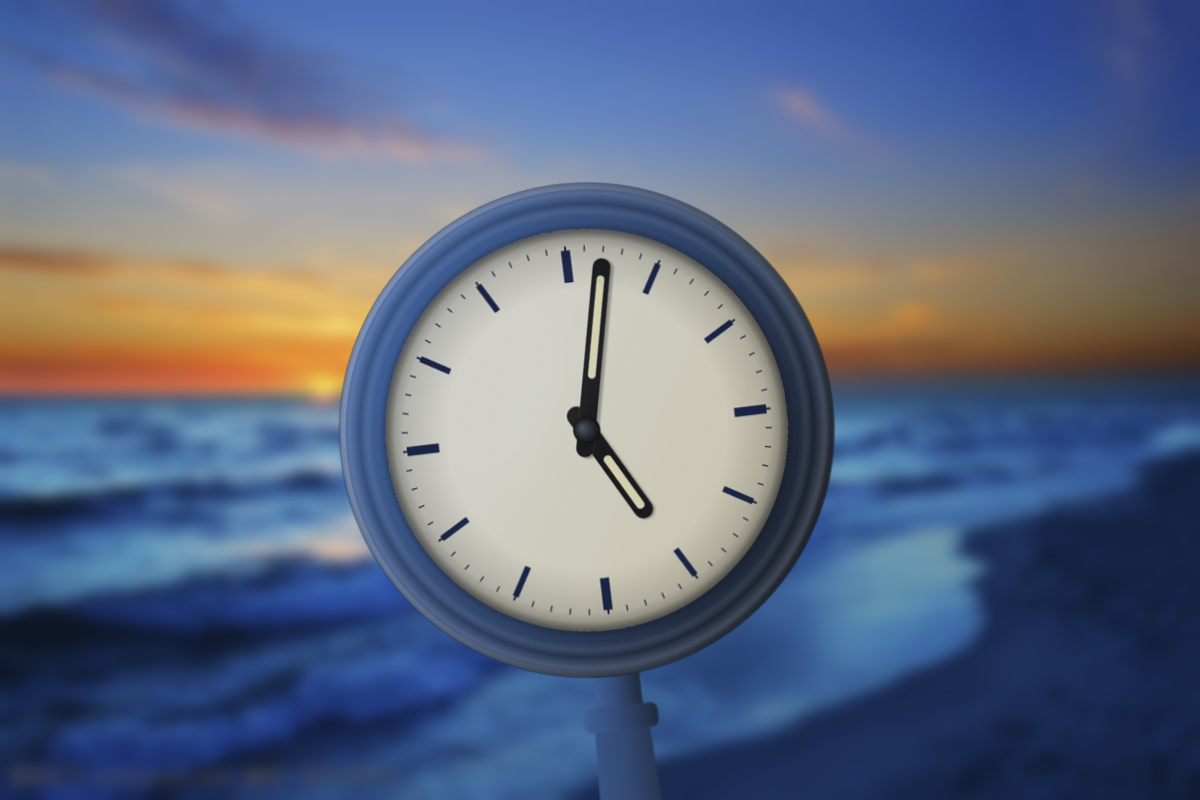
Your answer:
{"hour": 5, "minute": 2}
